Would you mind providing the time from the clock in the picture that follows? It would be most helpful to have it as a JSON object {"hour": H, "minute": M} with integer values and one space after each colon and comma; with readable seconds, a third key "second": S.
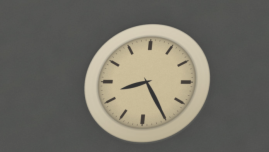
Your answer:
{"hour": 8, "minute": 25}
